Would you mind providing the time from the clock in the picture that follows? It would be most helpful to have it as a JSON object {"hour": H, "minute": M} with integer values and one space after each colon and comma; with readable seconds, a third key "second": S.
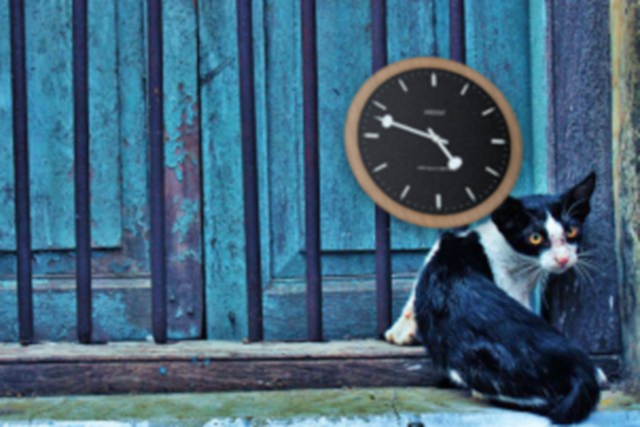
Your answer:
{"hour": 4, "minute": 48}
